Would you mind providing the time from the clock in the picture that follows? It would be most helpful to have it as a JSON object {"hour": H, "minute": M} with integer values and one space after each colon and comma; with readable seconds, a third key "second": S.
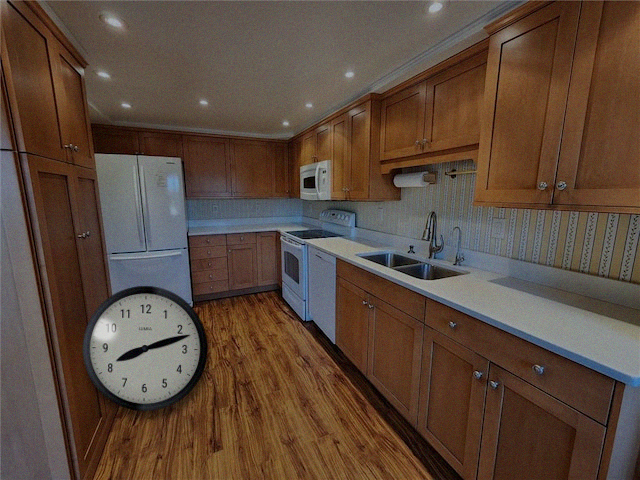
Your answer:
{"hour": 8, "minute": 12}
